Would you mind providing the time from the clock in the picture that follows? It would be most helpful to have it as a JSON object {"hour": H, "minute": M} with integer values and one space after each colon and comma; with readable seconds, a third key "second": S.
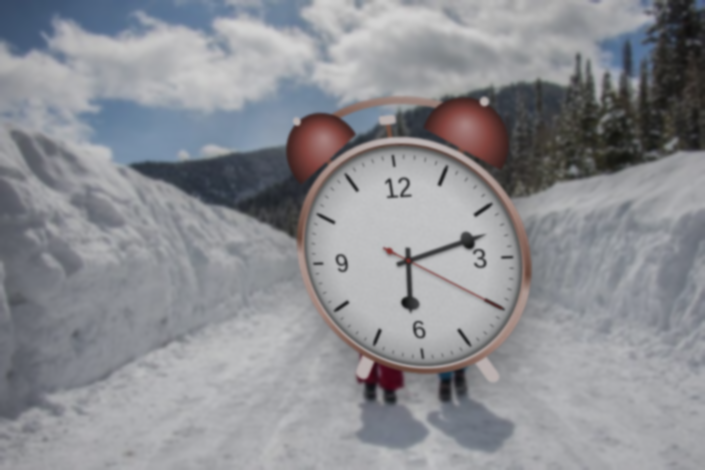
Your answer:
{"hour": 6, "minute": 12, "second": 20}
